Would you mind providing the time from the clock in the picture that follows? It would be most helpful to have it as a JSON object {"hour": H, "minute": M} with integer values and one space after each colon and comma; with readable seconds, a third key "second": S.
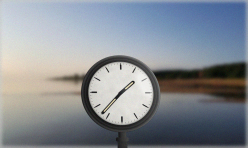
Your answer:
{"hour": 1, "minute": 37}
